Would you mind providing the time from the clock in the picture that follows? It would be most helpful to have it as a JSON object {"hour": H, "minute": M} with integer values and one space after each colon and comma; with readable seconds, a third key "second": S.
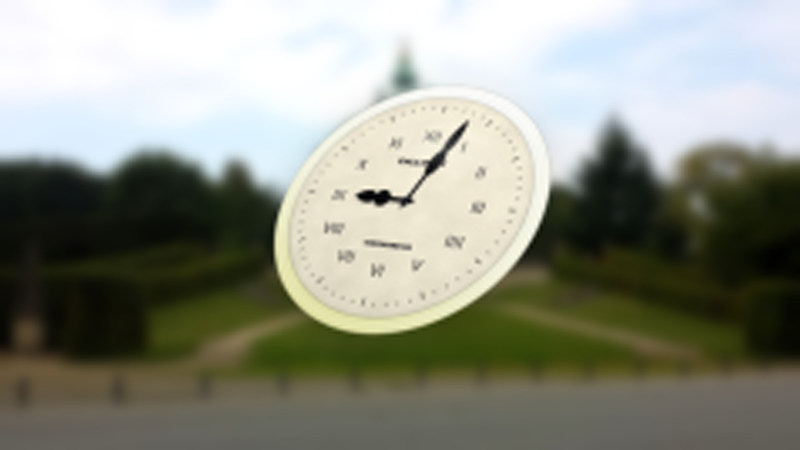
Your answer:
{"hour": 9, "minute": 3}
